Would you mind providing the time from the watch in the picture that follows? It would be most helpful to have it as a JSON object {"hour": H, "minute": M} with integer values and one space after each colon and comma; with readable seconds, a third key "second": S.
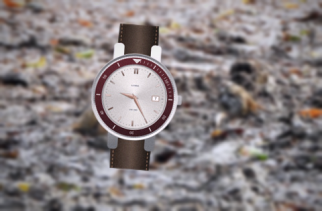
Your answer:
{"hour": 9, "minute": 25}
